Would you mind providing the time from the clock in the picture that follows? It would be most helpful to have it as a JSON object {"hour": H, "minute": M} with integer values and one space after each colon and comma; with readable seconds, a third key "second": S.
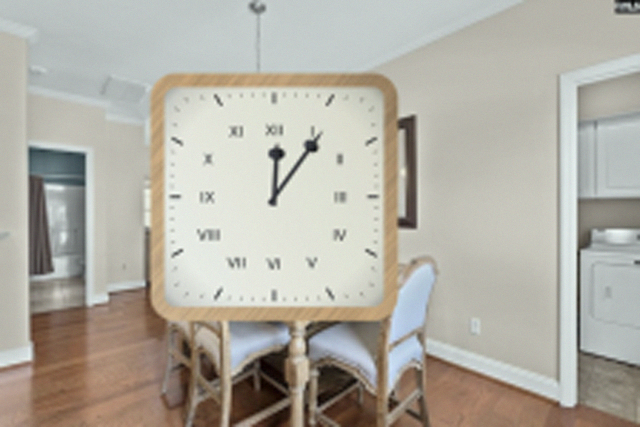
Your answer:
{"hour": 12, "minute": 6}
